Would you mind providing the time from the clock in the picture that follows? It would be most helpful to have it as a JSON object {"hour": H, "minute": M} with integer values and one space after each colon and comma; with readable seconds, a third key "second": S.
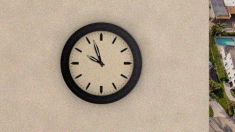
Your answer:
{"hour": 9, "minute": 57}
